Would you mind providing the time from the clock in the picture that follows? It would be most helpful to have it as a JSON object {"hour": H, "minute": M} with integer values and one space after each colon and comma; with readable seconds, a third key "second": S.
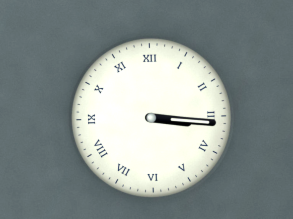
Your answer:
{"hour": 3, "minute": 16}
